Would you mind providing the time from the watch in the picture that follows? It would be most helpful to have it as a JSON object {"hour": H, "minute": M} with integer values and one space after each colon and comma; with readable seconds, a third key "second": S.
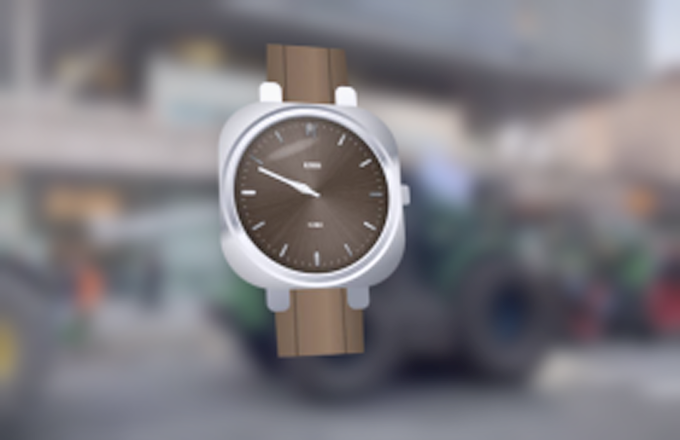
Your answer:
{"hour": 9, "minute": 49}
